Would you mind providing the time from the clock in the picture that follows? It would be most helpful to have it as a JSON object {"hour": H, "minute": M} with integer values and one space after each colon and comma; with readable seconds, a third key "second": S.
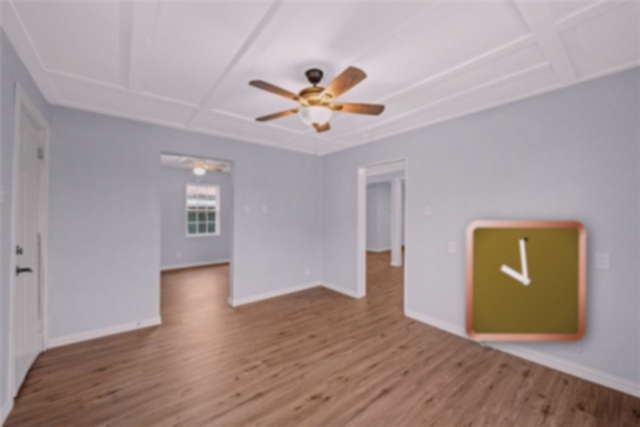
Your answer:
{"hour": 9, "minute": 59}
